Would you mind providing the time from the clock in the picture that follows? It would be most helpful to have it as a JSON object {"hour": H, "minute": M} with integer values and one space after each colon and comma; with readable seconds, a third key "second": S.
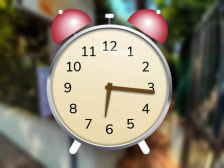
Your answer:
{"hour": 6, "minute": 16}
